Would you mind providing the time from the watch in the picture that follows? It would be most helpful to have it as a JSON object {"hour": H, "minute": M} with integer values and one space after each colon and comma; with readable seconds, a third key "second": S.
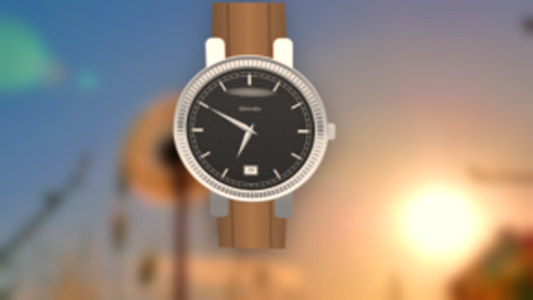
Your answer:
{"hour": 6, "minute": 50}
